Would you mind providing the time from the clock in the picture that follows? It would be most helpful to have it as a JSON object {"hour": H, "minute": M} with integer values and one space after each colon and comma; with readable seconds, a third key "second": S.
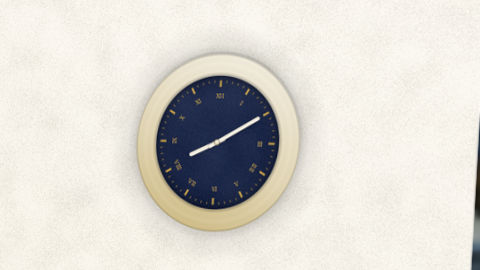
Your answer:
{"hour": 8, "minute": 10}
